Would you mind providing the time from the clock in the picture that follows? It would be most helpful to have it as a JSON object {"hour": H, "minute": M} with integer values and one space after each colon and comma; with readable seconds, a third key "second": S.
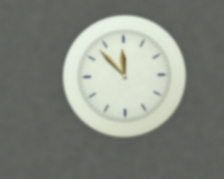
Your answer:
{"hour": 11, "minute": 53}
